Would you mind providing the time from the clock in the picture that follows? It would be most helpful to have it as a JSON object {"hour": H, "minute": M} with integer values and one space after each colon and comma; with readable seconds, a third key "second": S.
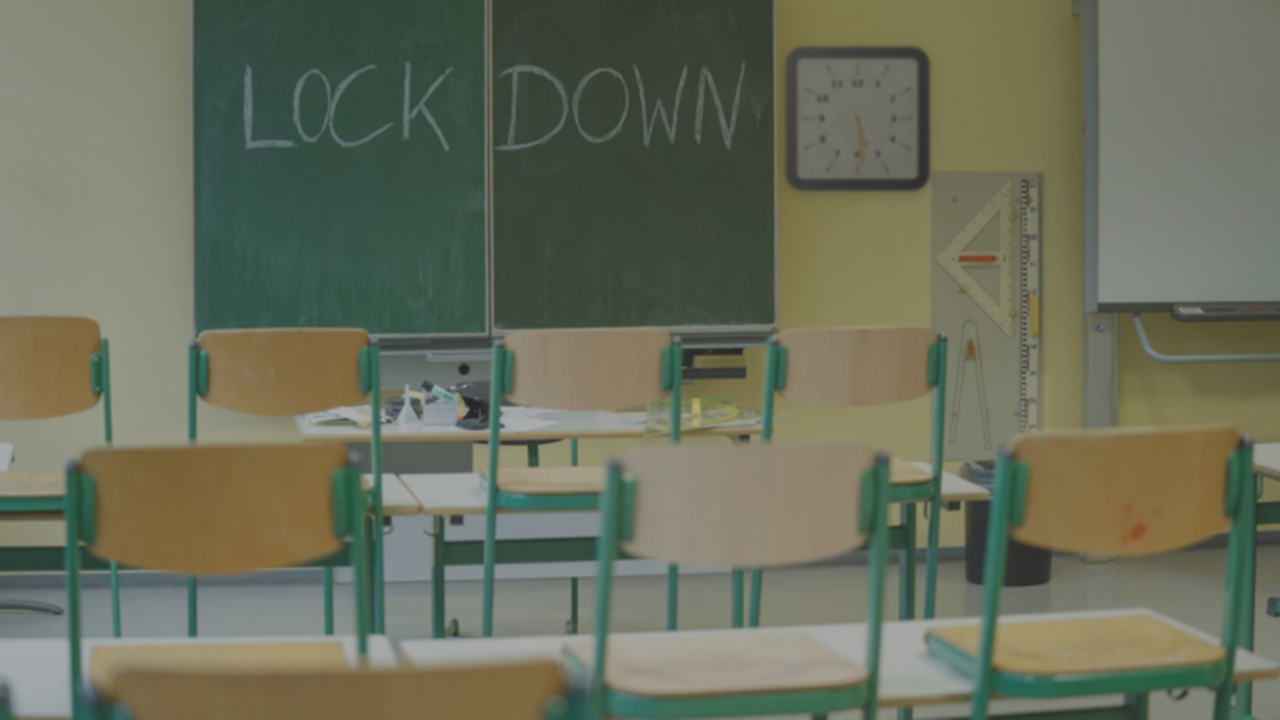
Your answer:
{"hour": 5, "minute": 29}
